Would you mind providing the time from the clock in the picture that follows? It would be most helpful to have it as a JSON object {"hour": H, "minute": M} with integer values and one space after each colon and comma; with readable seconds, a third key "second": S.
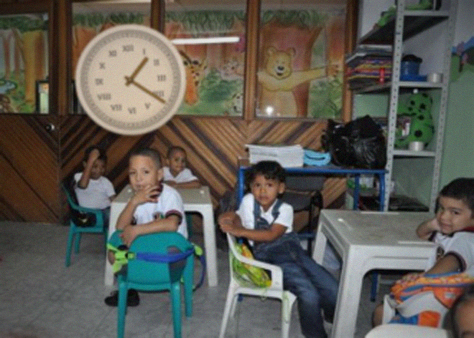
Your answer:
{"hour": 1, "minute": 21}
